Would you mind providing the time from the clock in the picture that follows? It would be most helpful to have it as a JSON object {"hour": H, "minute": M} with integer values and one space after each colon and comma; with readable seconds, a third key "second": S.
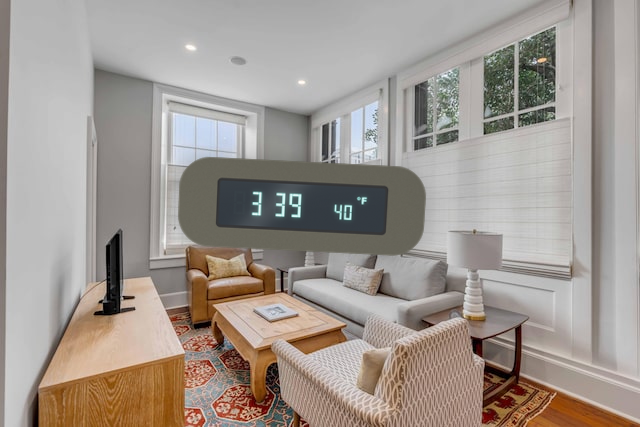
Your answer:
{"hour": 3, "minute": 39}
